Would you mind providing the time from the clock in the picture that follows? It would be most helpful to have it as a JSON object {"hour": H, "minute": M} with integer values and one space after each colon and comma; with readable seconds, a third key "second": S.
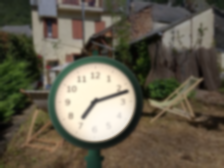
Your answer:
{"hour": 7, "minute": 12}
